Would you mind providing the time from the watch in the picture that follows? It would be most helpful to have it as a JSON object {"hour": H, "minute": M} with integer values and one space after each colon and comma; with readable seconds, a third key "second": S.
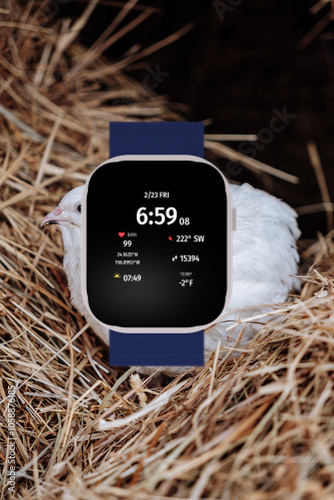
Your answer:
{"hour": 6, "minute": 59, "second": 8}
